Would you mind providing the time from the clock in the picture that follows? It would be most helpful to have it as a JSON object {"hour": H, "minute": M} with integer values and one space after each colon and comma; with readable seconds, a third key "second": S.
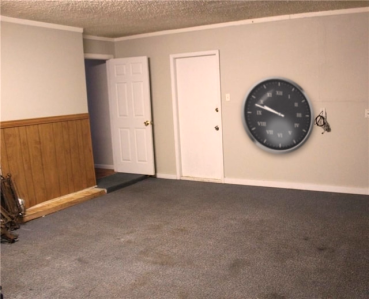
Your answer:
{"hour": 9, "minute": 48}
